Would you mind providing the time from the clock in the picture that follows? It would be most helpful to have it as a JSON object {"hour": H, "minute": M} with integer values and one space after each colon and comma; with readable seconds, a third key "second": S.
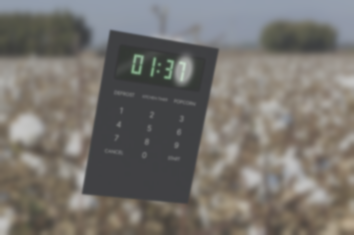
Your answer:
{"hour": 1, "minute": 37}
